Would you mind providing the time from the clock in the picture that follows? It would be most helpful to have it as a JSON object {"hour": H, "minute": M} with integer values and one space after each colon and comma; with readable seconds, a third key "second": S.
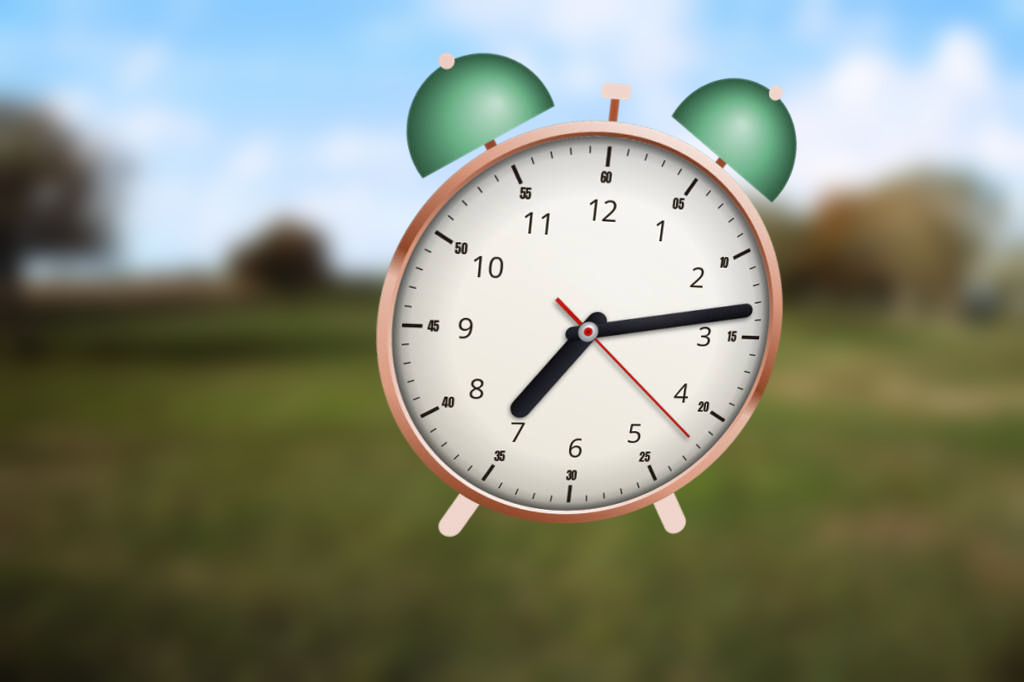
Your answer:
{"hour": 7, "minute": 13, "second": 22}
